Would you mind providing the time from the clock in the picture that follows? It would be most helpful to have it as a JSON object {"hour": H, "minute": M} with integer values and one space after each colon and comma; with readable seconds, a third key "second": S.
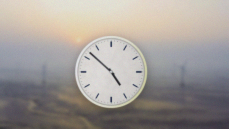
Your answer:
{"hour": 4, "minute": 52}
